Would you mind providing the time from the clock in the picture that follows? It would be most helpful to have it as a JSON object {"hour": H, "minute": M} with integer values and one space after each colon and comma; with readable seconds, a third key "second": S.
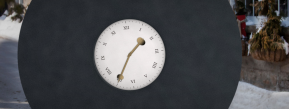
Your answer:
{"hour": 1, "minute": 35}
